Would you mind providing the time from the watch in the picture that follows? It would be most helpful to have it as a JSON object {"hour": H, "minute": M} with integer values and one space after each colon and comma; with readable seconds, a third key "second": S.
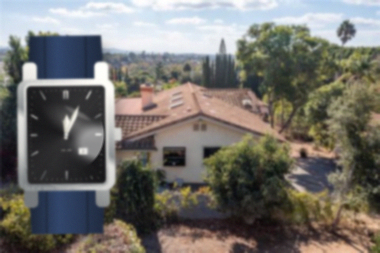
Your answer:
{"hour": 12, "minute": 4}
